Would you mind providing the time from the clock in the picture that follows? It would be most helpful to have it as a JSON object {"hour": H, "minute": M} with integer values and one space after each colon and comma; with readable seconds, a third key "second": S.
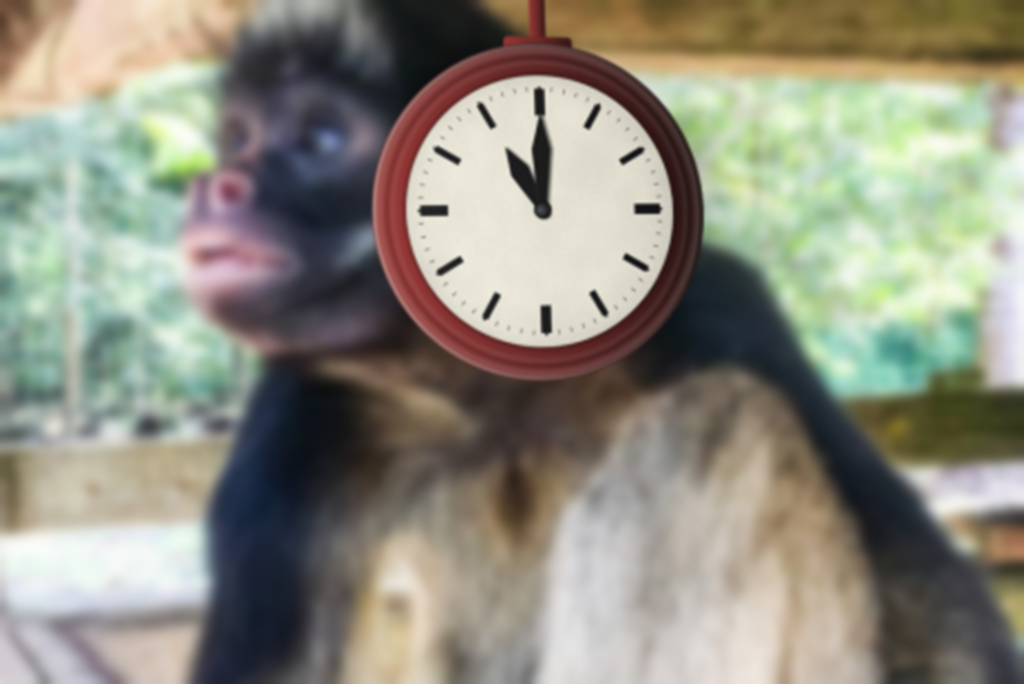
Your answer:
{"hour": 11, "minute": 0}
